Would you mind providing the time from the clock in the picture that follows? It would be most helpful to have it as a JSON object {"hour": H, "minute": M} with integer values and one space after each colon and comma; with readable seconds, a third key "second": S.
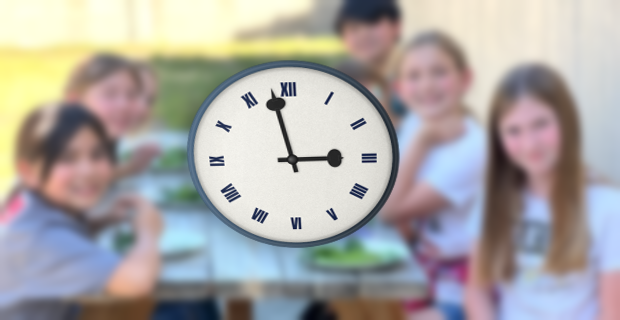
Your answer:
{"hour": 2, "minute": 58}
